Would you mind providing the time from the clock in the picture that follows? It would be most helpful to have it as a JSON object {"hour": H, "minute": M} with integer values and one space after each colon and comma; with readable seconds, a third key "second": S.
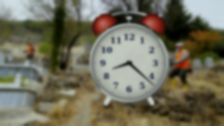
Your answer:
{"hour": 8, "minute": 22}
